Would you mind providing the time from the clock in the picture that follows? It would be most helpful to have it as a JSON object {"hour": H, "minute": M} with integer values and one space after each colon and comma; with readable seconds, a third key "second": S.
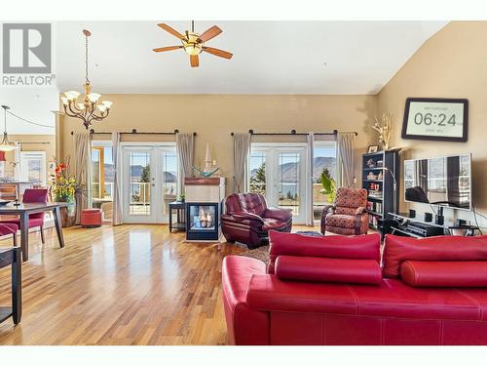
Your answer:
{"hour": 6, "minute": 24}
